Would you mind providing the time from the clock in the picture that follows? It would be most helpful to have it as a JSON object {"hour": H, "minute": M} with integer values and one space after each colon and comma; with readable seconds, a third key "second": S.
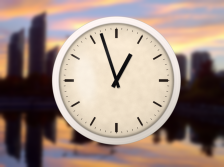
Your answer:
{"hour": 12, "minute": 57}
